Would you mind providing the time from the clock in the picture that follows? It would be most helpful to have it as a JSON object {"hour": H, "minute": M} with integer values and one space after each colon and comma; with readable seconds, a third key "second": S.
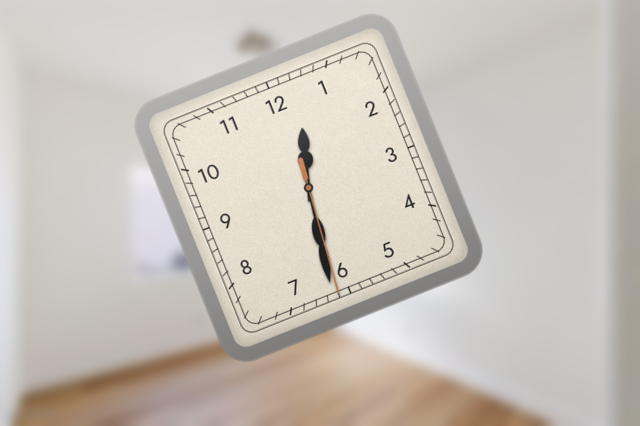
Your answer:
{"hour": 12, "minute": 31, "second": 31}
